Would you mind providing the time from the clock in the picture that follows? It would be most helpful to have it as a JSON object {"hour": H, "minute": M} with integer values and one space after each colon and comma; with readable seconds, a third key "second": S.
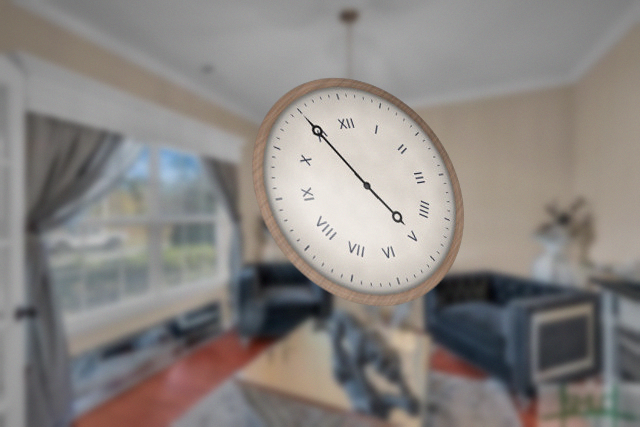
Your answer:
{"hour": 4, "minute": 55}
